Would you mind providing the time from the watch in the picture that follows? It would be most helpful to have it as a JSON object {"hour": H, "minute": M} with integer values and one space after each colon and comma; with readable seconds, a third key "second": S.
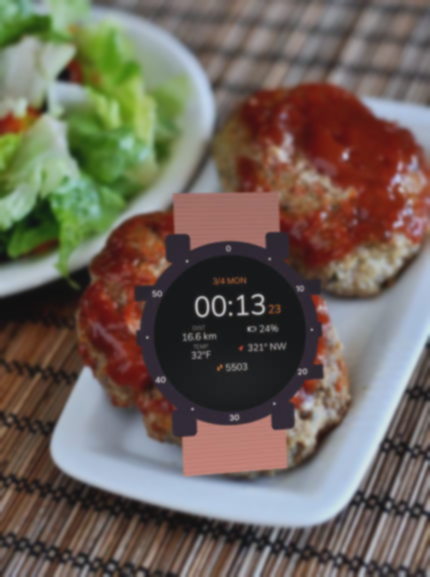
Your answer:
{"hour": 0, "minute": 13, "second": 23}
